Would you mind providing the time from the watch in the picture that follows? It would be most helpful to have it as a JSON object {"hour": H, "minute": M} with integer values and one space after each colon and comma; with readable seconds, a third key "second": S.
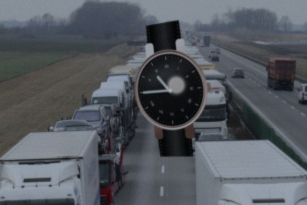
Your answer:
{"hour": 10, "minute": 45}
